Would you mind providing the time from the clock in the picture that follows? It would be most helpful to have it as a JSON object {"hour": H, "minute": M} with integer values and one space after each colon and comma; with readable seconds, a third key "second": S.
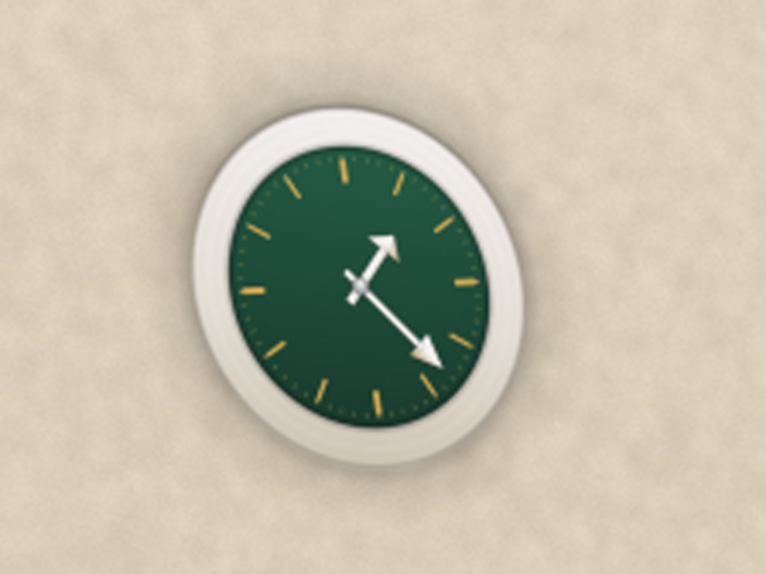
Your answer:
{"hour": 1, "minute": 23}
